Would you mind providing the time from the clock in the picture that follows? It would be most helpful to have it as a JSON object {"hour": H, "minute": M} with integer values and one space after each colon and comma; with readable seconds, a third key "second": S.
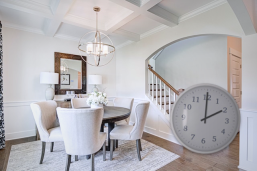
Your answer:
{"hour": 2, "minute": 0}
